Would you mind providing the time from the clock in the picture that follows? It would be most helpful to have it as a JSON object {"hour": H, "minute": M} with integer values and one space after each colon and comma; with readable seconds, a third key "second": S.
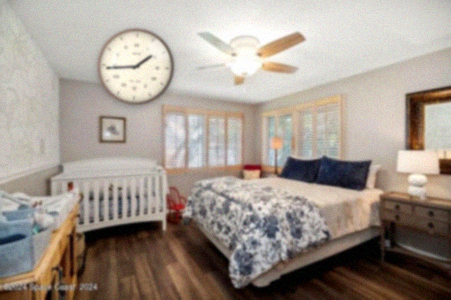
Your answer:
{"hour": 1, "minute": 44}
